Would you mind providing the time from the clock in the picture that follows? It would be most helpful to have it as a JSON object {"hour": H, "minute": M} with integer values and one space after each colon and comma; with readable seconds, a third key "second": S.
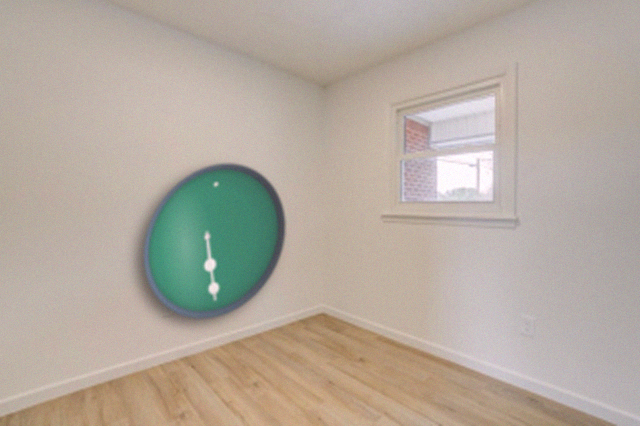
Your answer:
{"hour": 5, "minute": 27}
